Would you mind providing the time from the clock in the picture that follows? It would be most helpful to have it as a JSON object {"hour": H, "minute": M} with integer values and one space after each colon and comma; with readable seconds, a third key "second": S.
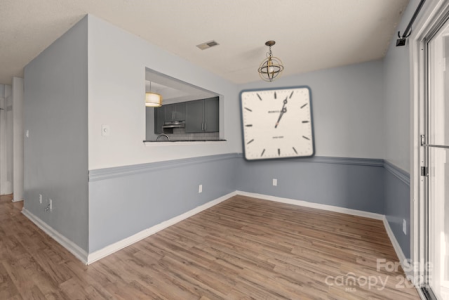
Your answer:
{"hour": 1, "minute": 4}
